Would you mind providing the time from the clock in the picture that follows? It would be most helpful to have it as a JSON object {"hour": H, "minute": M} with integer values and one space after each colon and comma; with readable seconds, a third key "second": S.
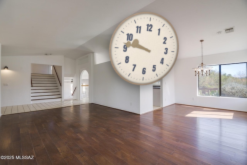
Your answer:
{"hour": 9, "minute": 47}
